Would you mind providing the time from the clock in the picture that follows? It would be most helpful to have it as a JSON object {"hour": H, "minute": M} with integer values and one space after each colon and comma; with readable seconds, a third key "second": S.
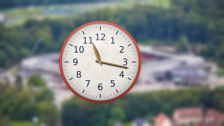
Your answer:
{"hour": 11, "minute": 17}
